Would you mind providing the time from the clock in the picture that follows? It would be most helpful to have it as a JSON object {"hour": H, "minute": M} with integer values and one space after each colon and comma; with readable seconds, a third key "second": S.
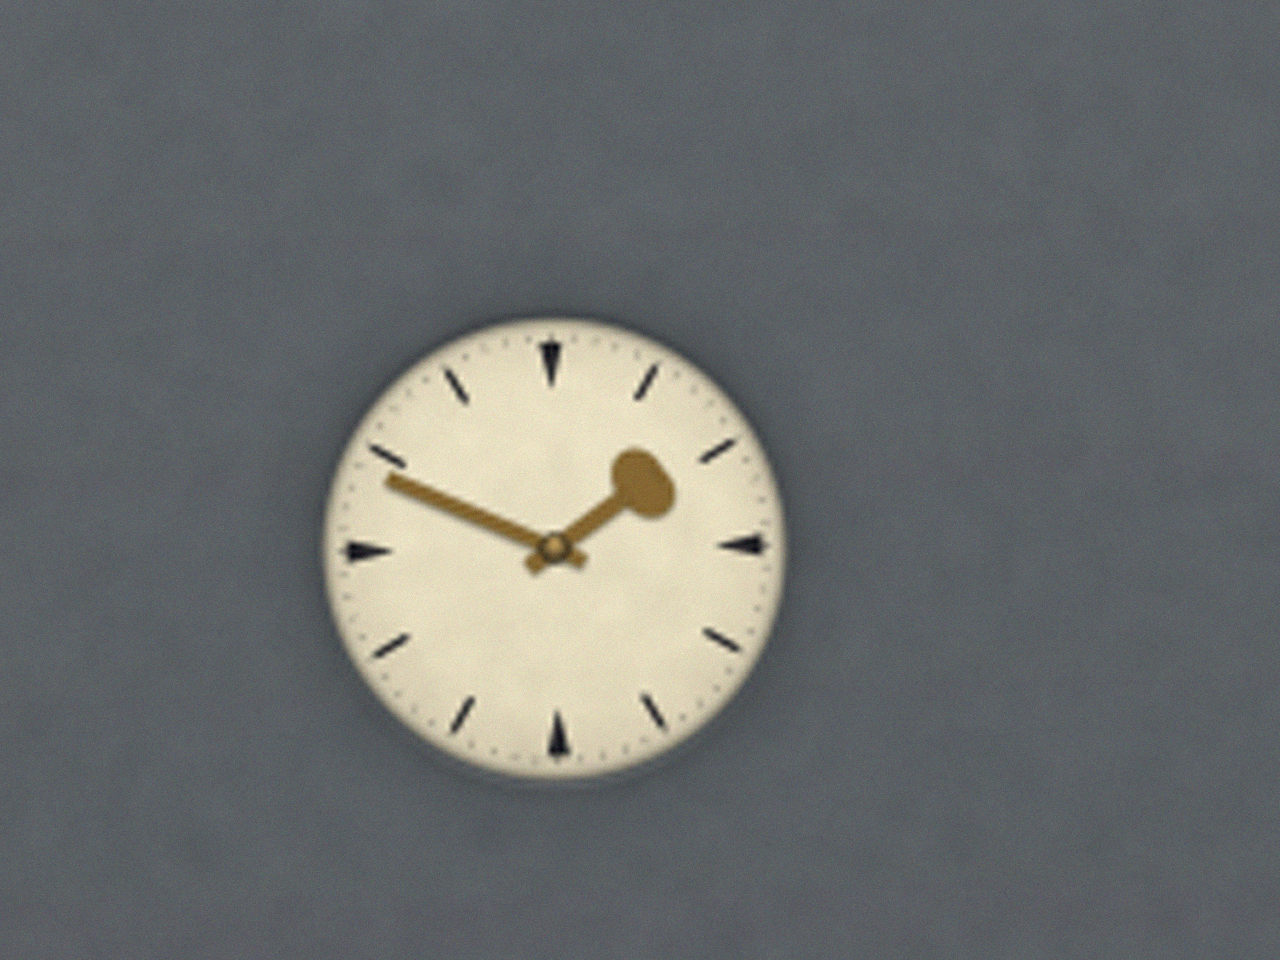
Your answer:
{"hour": 1, "minute": 49}
